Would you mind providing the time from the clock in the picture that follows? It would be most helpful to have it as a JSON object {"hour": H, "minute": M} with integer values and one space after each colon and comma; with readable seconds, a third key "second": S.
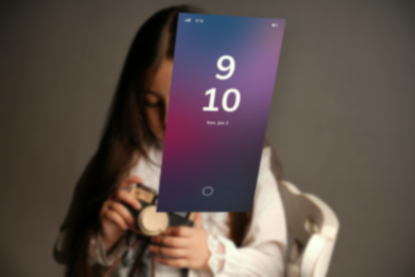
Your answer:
{"hour": 9, "minute": 10}
